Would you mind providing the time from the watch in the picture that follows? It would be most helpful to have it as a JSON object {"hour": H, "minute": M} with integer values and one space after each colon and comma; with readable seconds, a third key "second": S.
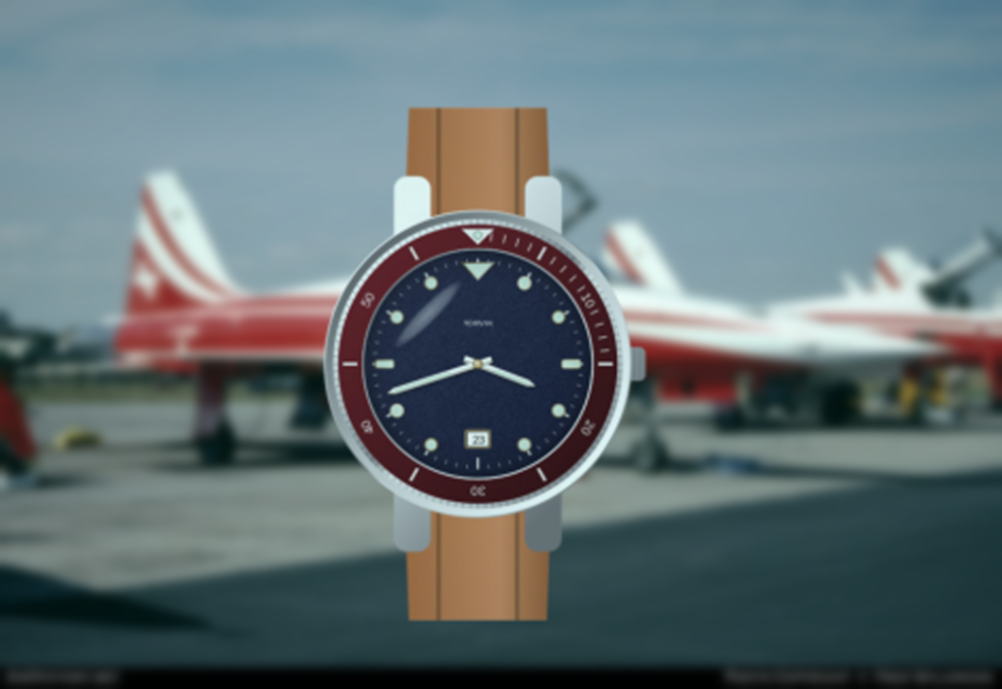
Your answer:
{"hour": 3, "minute": 42}
